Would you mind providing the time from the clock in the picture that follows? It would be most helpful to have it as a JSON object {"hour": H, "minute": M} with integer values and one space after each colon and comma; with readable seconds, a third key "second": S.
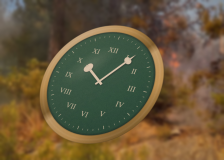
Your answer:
{"hour": 10, "minute": 6}
